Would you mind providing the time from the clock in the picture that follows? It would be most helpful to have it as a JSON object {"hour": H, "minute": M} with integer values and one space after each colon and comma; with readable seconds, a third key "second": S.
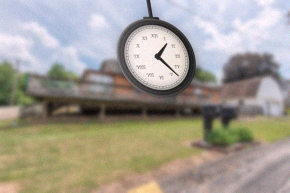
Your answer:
{"hour": 1, "minute": 23}
